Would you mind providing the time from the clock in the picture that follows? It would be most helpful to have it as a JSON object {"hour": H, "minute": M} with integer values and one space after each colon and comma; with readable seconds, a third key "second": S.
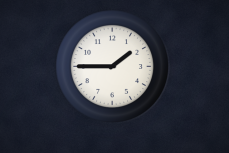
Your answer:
{"hour": 1, "minute": 45}
